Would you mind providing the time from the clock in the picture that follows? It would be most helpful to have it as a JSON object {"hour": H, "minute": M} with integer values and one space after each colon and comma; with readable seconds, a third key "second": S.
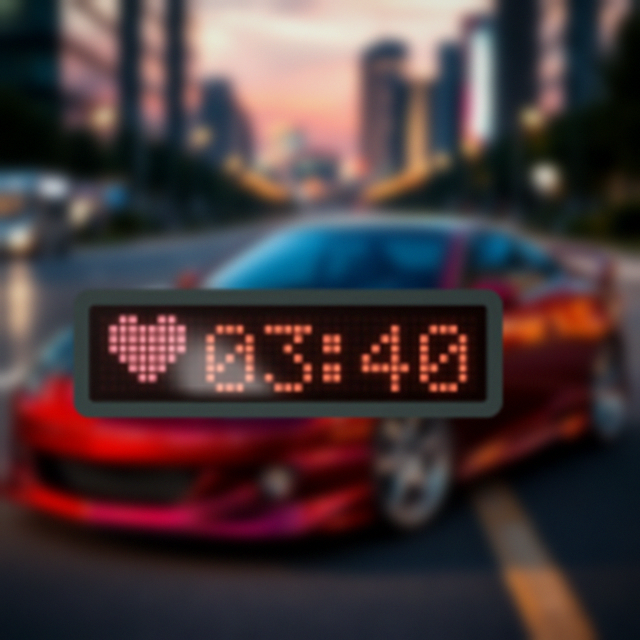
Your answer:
{"hour": 3, "minute": 40}
